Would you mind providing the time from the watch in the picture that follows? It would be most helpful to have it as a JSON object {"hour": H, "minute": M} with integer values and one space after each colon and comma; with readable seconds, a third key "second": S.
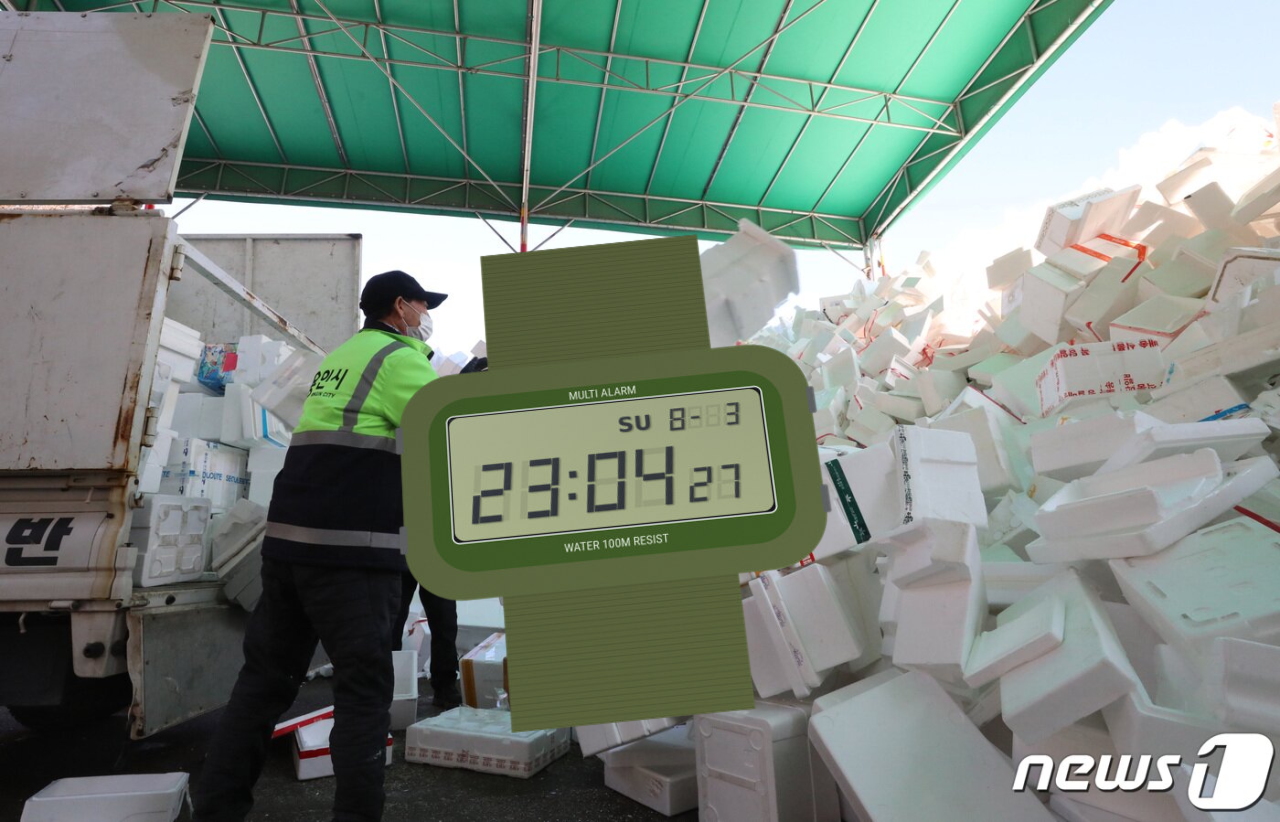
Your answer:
{"hour": 23, "minute": 4, "second": 27}
